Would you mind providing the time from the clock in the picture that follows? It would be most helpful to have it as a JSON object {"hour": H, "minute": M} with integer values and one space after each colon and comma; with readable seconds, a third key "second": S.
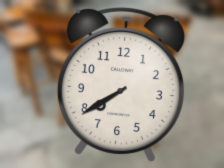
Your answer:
{"hour": 7, "minute": 39}
